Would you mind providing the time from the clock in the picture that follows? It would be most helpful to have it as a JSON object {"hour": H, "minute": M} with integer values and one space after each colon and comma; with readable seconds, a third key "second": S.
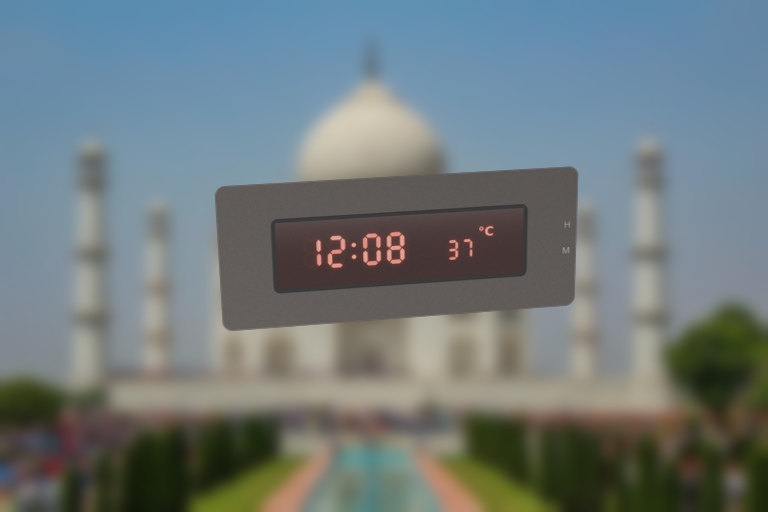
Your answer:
{"hour": 12, "minute": 8}
